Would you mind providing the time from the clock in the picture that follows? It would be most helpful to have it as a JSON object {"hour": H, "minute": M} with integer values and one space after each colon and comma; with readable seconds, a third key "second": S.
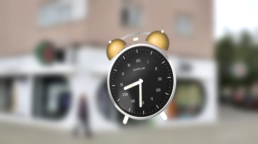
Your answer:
{"hour": 8, "minute": 31}
